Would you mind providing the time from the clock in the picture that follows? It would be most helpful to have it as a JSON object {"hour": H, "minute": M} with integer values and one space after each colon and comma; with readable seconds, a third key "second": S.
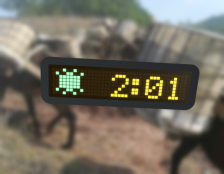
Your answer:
{"hour": 2, "minute": 1}
